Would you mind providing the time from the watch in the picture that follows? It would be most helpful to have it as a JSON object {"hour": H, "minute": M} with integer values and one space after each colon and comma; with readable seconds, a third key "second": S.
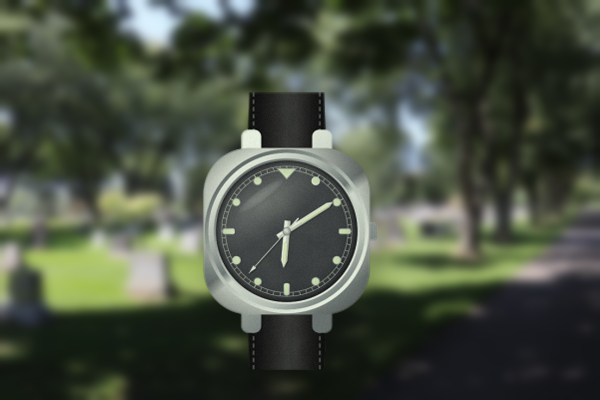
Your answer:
{"hour": 6, "minute": 9, "second": 37}
